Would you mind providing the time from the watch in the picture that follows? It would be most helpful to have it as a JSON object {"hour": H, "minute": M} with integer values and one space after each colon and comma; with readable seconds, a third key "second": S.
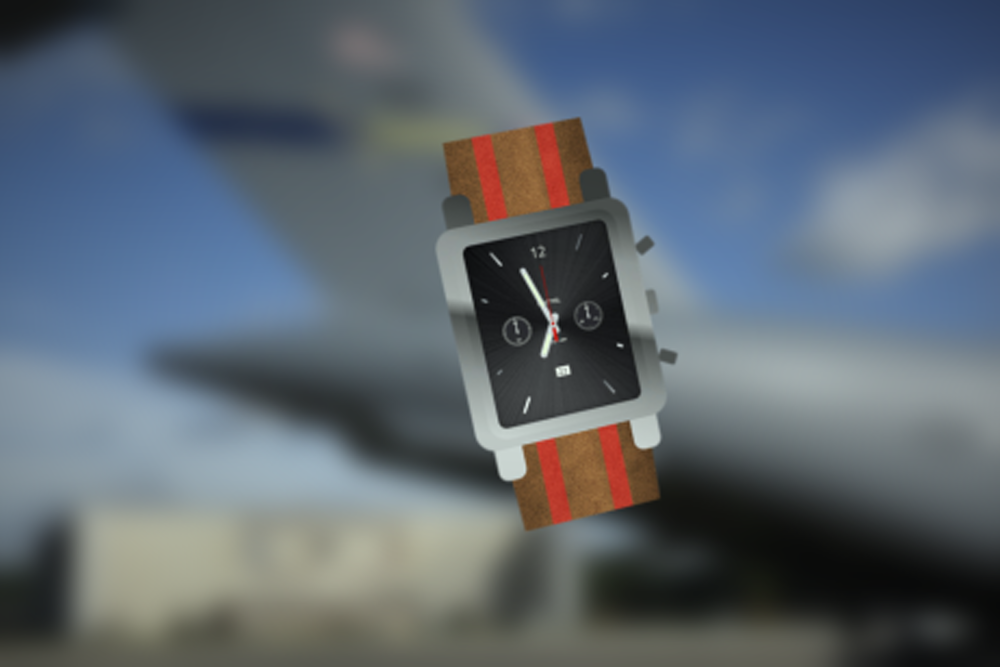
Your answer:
{"hour": 6, "minute": 57}
